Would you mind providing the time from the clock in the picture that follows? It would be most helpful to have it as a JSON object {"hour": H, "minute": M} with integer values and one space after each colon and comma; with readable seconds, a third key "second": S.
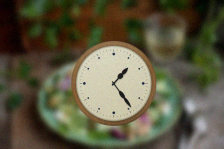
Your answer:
{"hour": 1, "minute": 24}
